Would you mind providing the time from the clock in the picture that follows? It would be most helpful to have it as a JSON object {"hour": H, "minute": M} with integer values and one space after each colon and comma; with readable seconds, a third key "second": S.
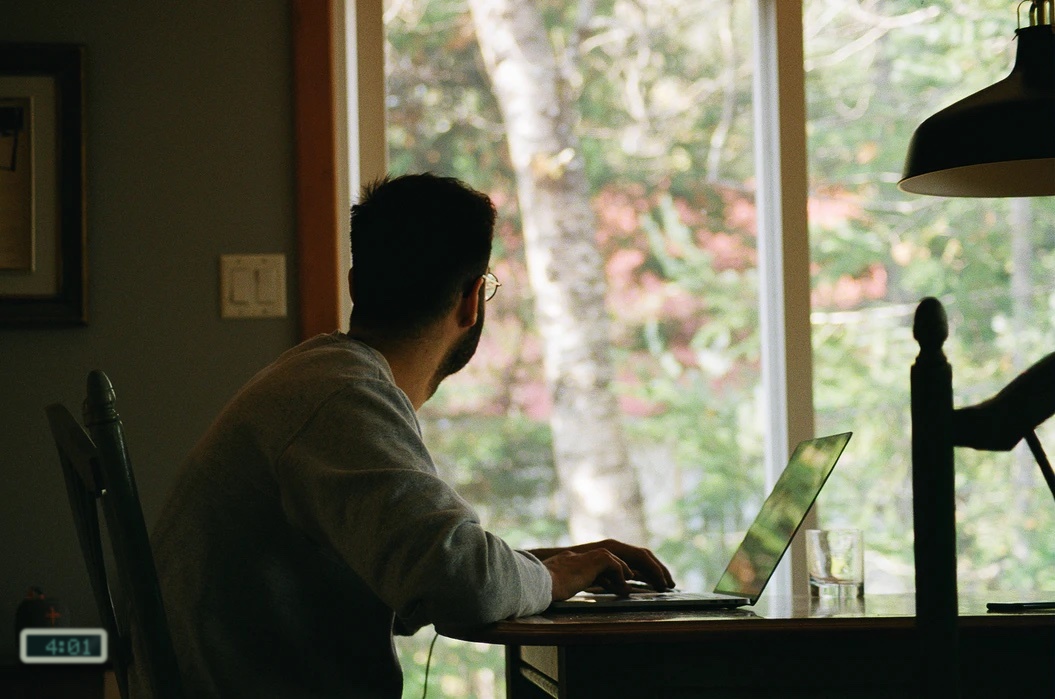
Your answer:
{"hour": 4, "minute": 1}
